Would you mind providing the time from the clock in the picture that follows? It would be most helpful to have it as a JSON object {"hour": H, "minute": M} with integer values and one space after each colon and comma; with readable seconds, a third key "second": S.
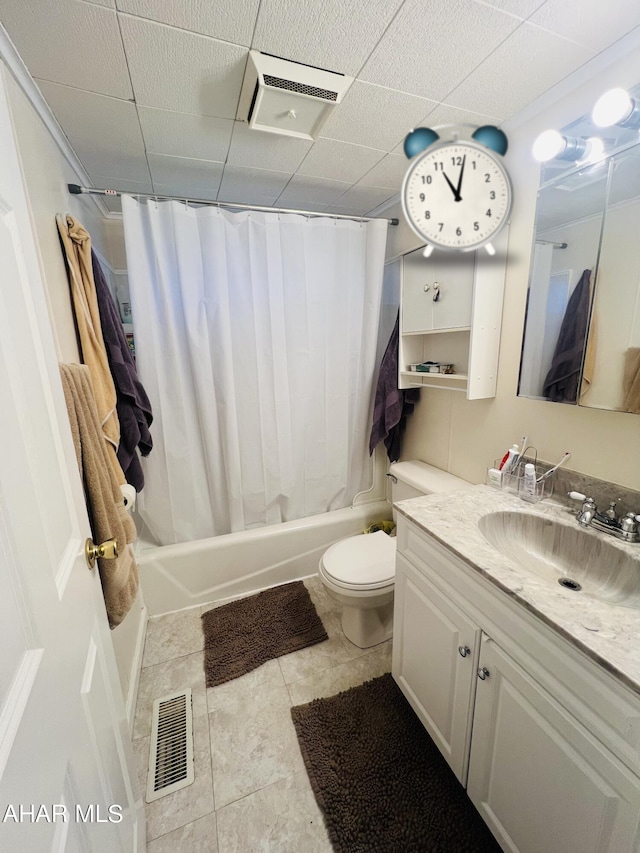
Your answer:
{"hour": 11, "minute": 2}
